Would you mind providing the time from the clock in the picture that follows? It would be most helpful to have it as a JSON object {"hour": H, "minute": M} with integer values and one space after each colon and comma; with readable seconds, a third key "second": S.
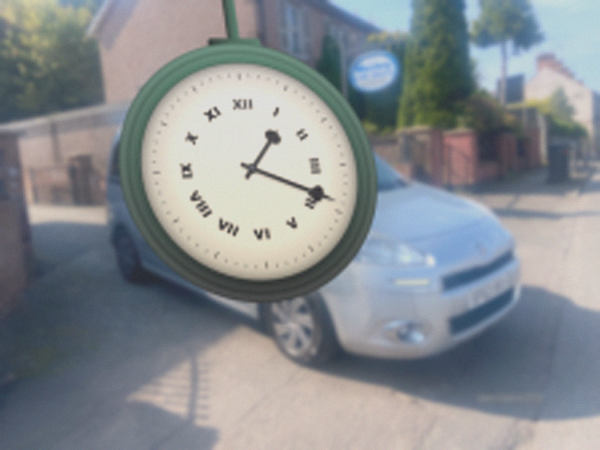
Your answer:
{"hour": 1, "minute": 19}
